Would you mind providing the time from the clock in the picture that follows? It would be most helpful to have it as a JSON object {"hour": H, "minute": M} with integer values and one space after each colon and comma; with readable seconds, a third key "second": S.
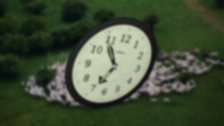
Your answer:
{"hour": 6, "minute": 54}
